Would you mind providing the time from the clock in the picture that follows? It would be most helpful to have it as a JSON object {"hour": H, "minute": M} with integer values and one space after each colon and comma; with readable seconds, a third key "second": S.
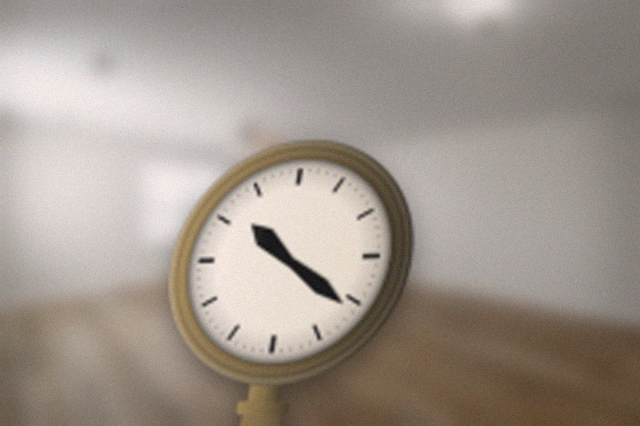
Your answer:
{"hour": 10, "minute": 21}
